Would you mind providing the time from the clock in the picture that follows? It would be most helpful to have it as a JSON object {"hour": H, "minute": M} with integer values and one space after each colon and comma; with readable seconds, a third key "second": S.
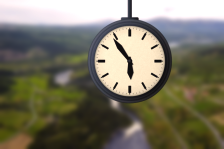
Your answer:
{"hour": 5, "minute": 54}
